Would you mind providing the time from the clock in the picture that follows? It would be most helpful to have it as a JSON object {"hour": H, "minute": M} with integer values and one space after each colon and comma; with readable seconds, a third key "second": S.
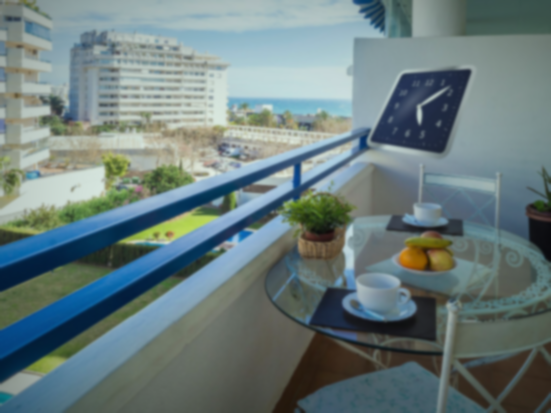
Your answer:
{"hour": 5, "minute": 8}
